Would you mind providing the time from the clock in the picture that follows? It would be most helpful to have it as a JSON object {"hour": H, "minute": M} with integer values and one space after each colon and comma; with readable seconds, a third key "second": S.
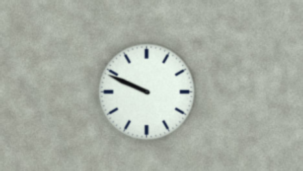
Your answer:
{"hour": 9, "minute": 49}
